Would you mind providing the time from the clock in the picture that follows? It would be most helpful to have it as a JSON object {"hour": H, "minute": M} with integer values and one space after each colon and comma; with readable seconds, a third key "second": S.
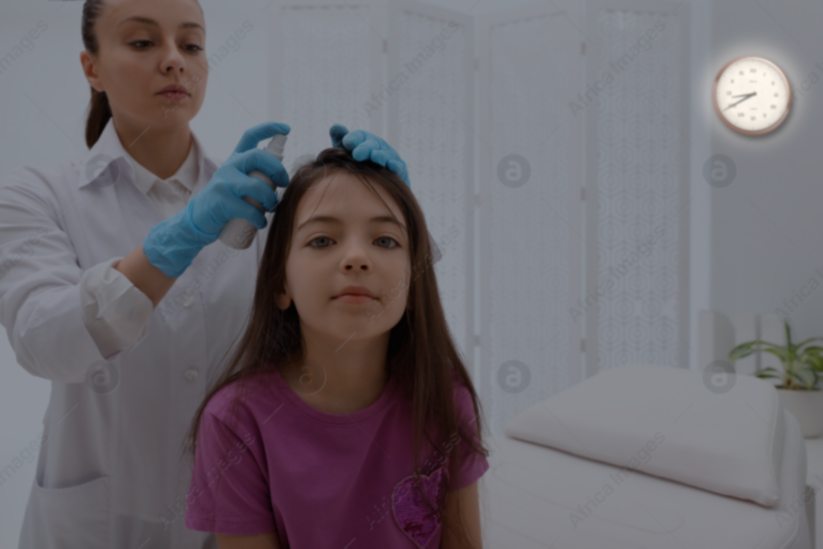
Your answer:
{"hour": 8, "minute": 40}
